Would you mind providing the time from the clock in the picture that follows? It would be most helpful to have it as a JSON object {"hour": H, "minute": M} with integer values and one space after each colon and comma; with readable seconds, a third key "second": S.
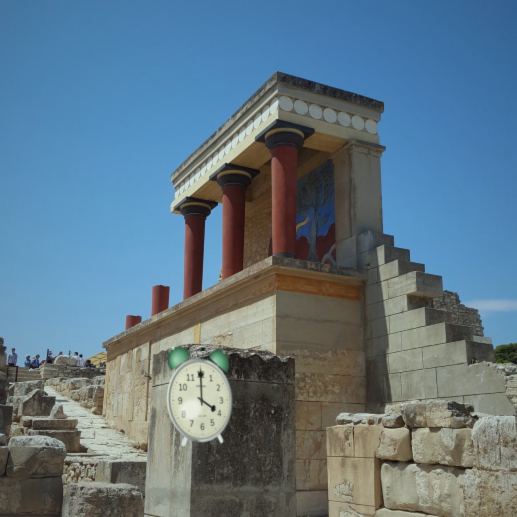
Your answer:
{"hour": 4, "minute": 0}
